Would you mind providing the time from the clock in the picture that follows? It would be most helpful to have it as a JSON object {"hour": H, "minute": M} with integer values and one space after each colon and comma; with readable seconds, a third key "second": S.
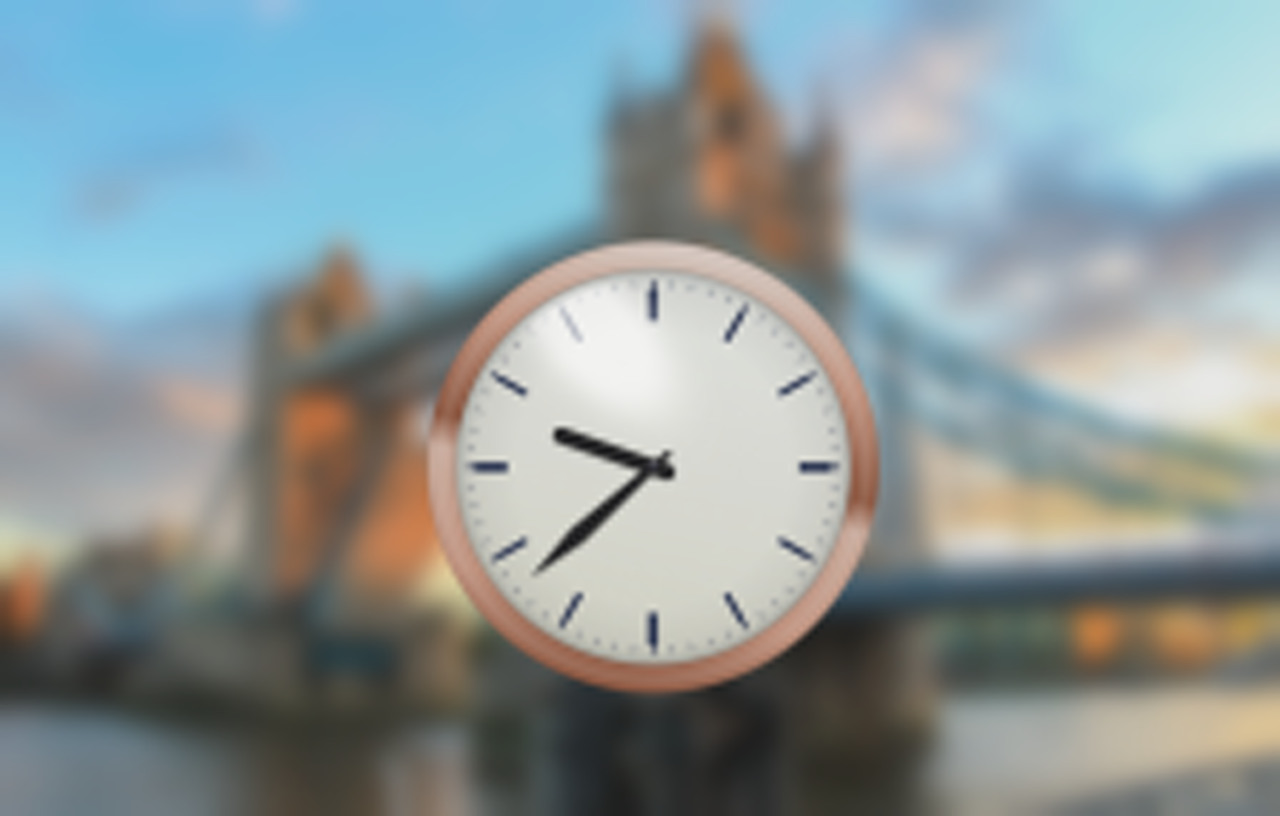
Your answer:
{"hour": 9, "minute": 38}
